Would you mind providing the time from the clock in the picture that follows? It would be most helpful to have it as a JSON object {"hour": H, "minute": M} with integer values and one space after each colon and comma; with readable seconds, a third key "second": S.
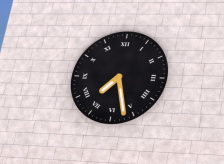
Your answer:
{"hour": 7, "minute": 27}
